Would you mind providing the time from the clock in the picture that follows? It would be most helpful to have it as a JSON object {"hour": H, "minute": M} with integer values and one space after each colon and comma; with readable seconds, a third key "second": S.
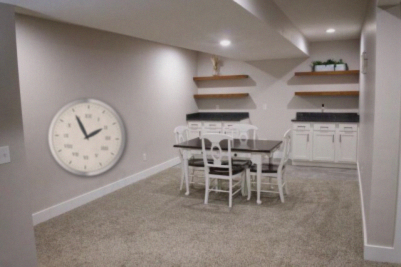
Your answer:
{"hour": 1, "minute": 55}
